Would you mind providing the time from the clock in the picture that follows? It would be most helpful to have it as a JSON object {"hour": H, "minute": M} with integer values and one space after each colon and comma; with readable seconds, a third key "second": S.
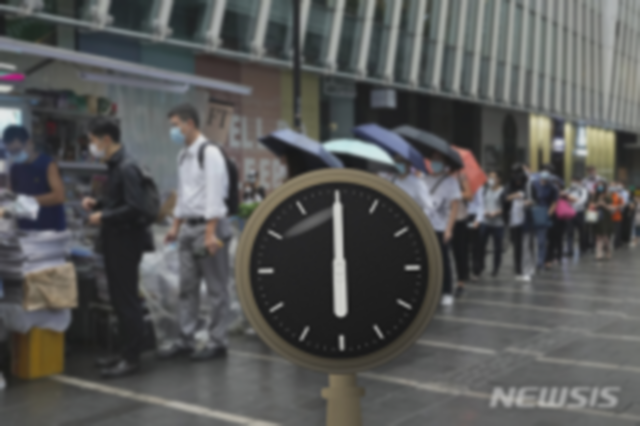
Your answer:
{"hour": 6, "minute": 0}
